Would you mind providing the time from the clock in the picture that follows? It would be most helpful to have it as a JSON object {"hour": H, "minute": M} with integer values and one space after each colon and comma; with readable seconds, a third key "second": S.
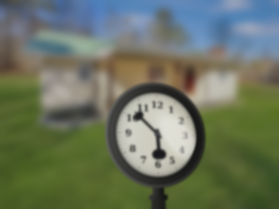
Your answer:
{"hour": 5, "minute": 52}
